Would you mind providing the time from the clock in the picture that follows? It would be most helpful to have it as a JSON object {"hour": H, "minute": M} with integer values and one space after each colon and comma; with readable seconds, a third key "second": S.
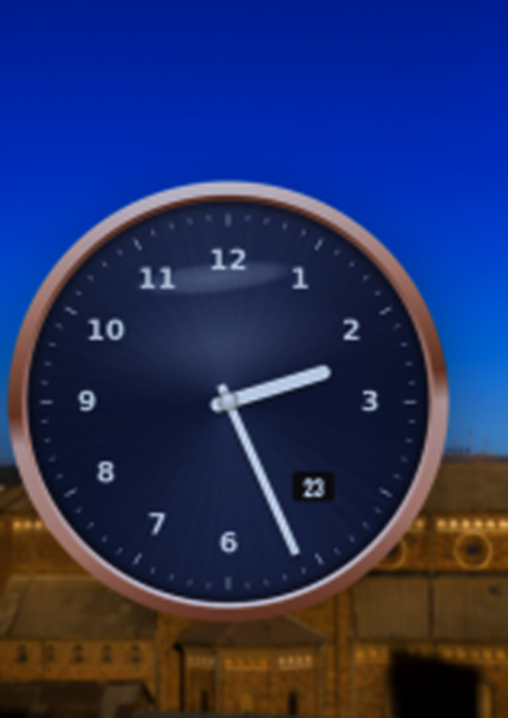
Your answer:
{"hour": 2, "minute": 26}
